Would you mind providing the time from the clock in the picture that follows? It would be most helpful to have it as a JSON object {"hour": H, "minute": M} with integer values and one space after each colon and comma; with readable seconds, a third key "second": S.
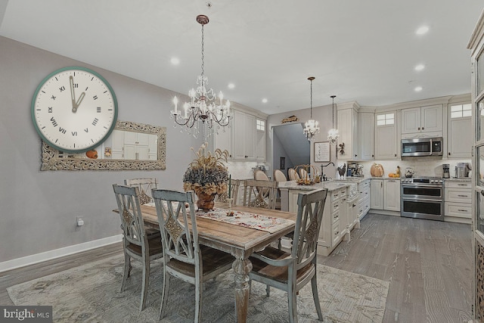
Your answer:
{"hour": 12, "minute": 59}
